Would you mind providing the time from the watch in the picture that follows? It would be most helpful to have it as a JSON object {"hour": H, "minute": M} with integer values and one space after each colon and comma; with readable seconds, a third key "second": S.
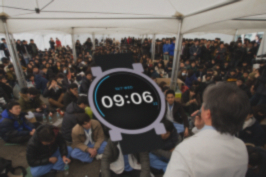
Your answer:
{"hour": 9, "minute": 6}
